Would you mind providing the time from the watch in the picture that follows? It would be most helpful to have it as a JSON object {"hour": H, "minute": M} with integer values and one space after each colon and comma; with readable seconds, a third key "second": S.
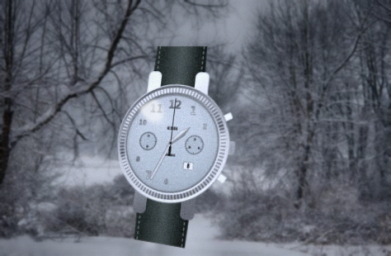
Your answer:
{"hour": 1, "minute": 34}
